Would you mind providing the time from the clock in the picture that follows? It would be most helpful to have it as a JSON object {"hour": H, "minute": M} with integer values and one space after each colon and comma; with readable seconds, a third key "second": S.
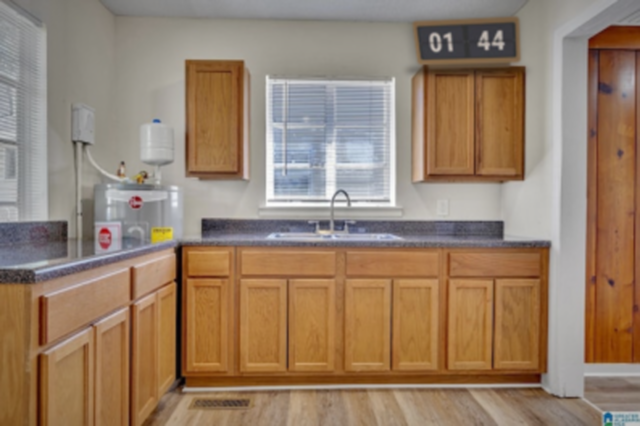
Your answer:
{"hour": 1, "minute": 44}
